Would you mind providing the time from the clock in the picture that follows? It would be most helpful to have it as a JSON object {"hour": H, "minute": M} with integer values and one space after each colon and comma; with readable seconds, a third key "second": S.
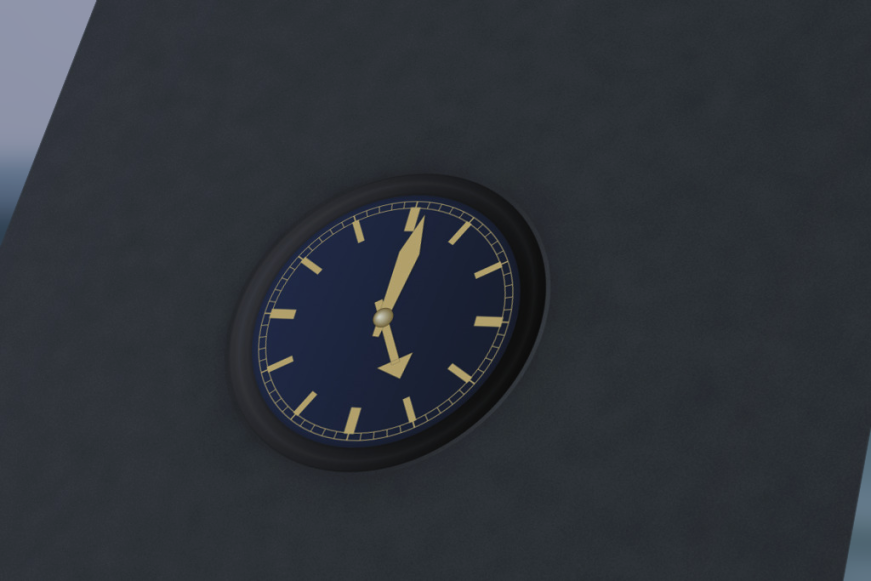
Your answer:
{"hour": 5, "minute": 1}
